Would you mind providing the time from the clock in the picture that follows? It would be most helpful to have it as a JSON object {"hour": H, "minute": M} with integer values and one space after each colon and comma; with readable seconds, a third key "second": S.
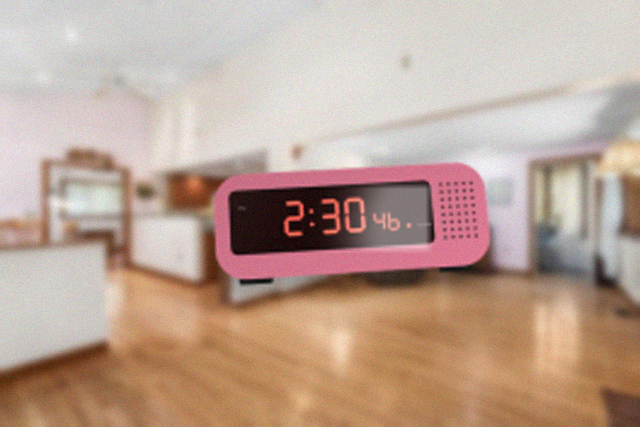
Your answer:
{"hour": 2, "minute": 30, "second": 46}
